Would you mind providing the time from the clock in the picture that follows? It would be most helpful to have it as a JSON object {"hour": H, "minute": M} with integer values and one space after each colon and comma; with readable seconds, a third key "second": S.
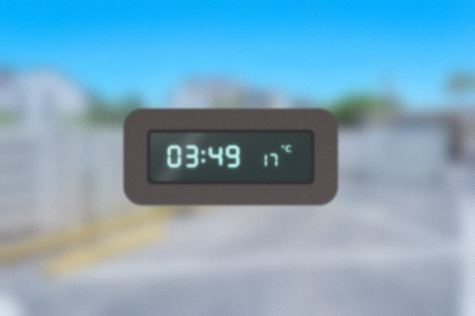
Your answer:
{"hour": 3, "minute": 49}
